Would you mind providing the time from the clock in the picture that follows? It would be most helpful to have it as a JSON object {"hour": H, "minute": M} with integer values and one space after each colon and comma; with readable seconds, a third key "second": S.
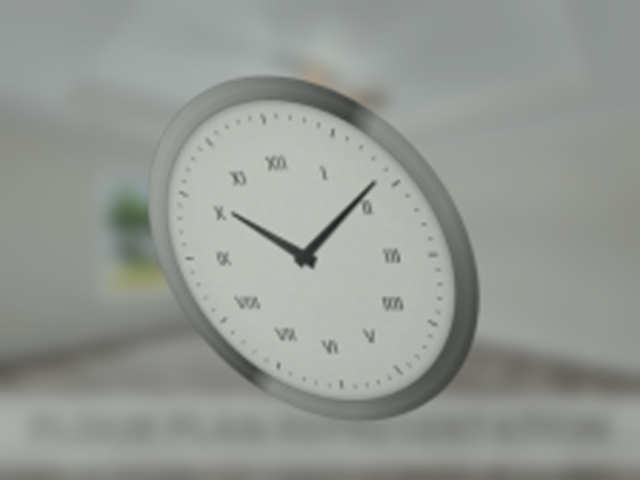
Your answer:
{"hour": 10, "minute": 9}
